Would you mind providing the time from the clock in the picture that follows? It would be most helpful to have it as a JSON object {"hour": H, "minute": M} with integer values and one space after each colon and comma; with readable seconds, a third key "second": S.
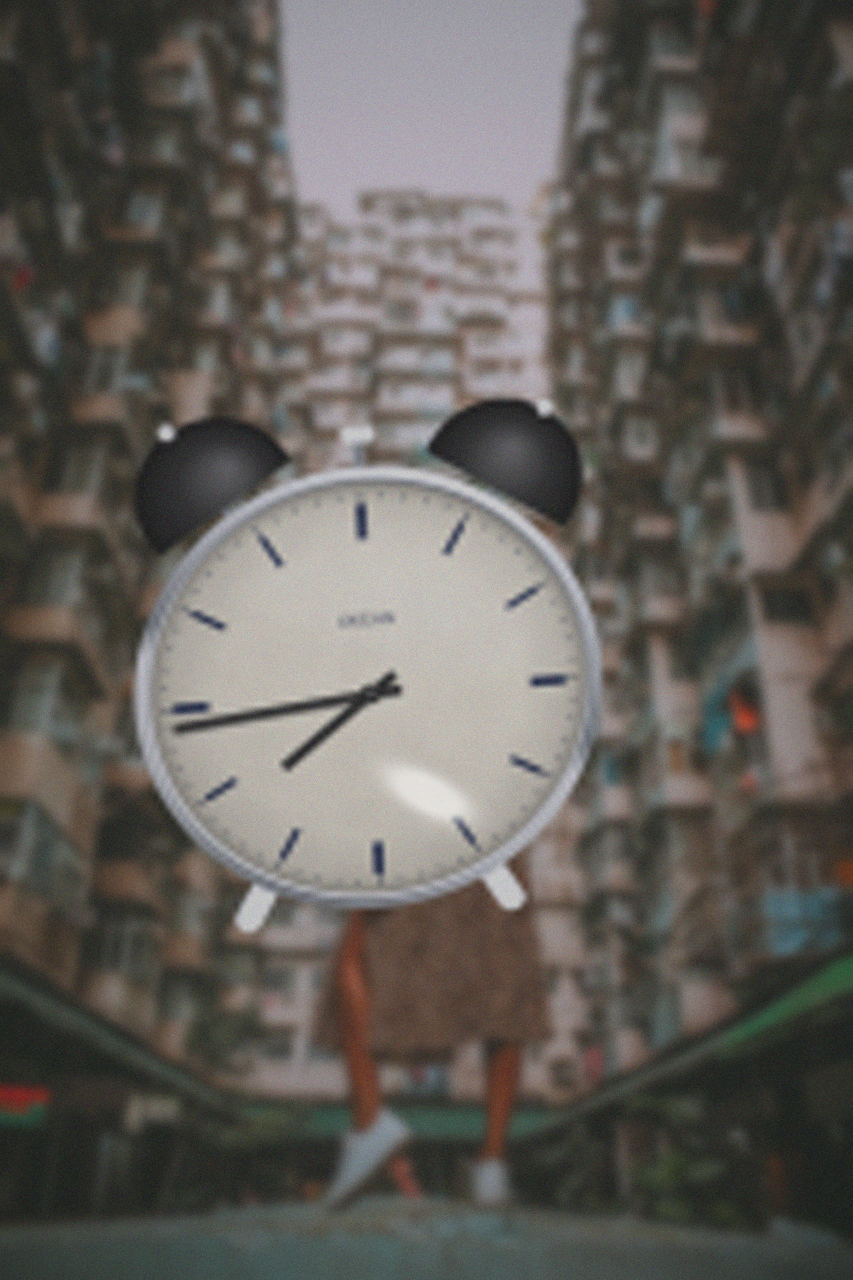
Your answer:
{"hour": 7, "minute": 44}
